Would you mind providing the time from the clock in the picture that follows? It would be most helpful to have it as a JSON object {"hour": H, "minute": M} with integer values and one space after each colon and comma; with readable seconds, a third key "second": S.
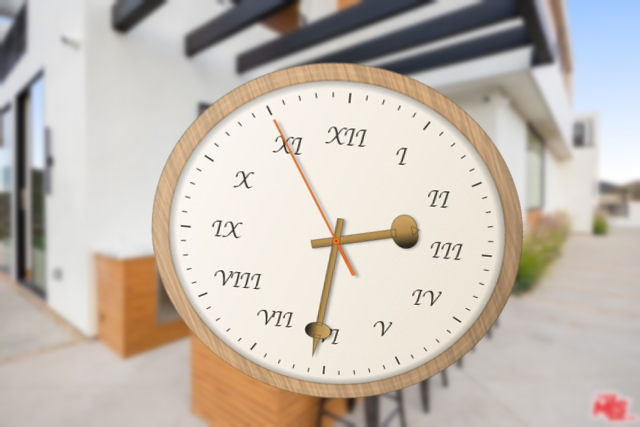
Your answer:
{"hour": 2, "minute": 30, "second": 55}
